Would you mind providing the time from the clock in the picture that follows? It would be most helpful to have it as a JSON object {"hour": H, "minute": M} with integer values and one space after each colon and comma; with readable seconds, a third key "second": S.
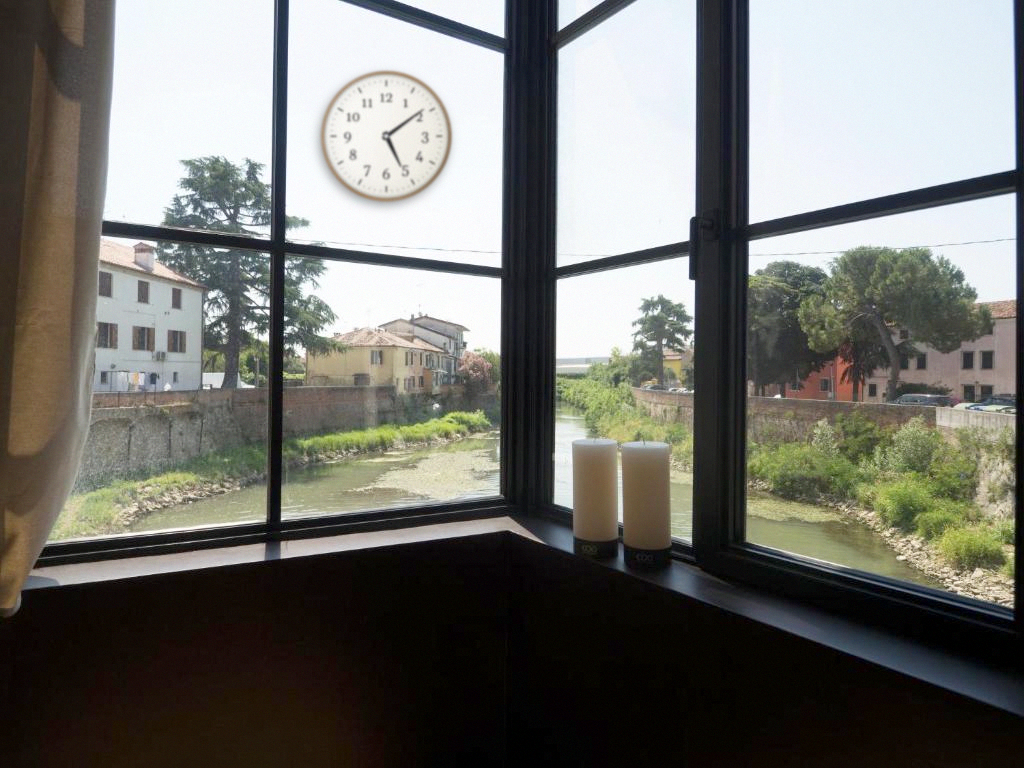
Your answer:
{"hour": 5, "minute": 9}
